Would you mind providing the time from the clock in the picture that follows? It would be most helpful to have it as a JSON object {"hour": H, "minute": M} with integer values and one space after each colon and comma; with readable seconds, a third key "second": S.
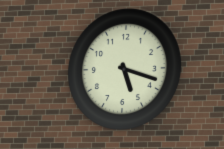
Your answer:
{"hour": 5, "minute": 18}
